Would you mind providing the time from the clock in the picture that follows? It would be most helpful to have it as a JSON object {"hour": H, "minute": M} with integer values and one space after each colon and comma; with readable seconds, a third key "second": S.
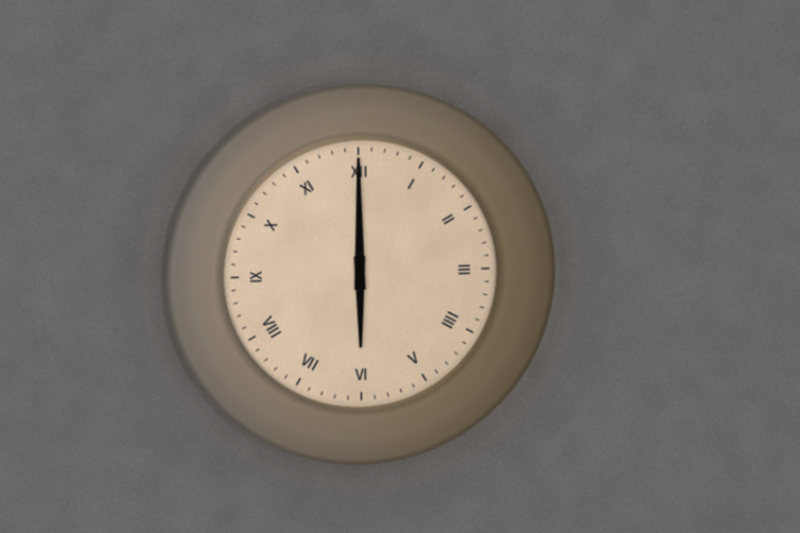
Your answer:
{"hour": 6, "minute": 0}
